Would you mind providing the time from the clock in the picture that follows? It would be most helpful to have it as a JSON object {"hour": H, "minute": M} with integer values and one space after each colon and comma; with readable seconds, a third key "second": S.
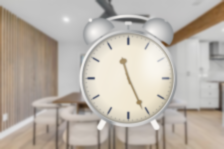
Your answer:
{"hour": 11, "minute": 26}
